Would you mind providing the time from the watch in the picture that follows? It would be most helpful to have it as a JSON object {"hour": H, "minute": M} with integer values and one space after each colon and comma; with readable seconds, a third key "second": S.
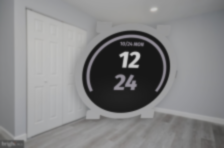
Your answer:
{"hour": 12, "minute": 24}
